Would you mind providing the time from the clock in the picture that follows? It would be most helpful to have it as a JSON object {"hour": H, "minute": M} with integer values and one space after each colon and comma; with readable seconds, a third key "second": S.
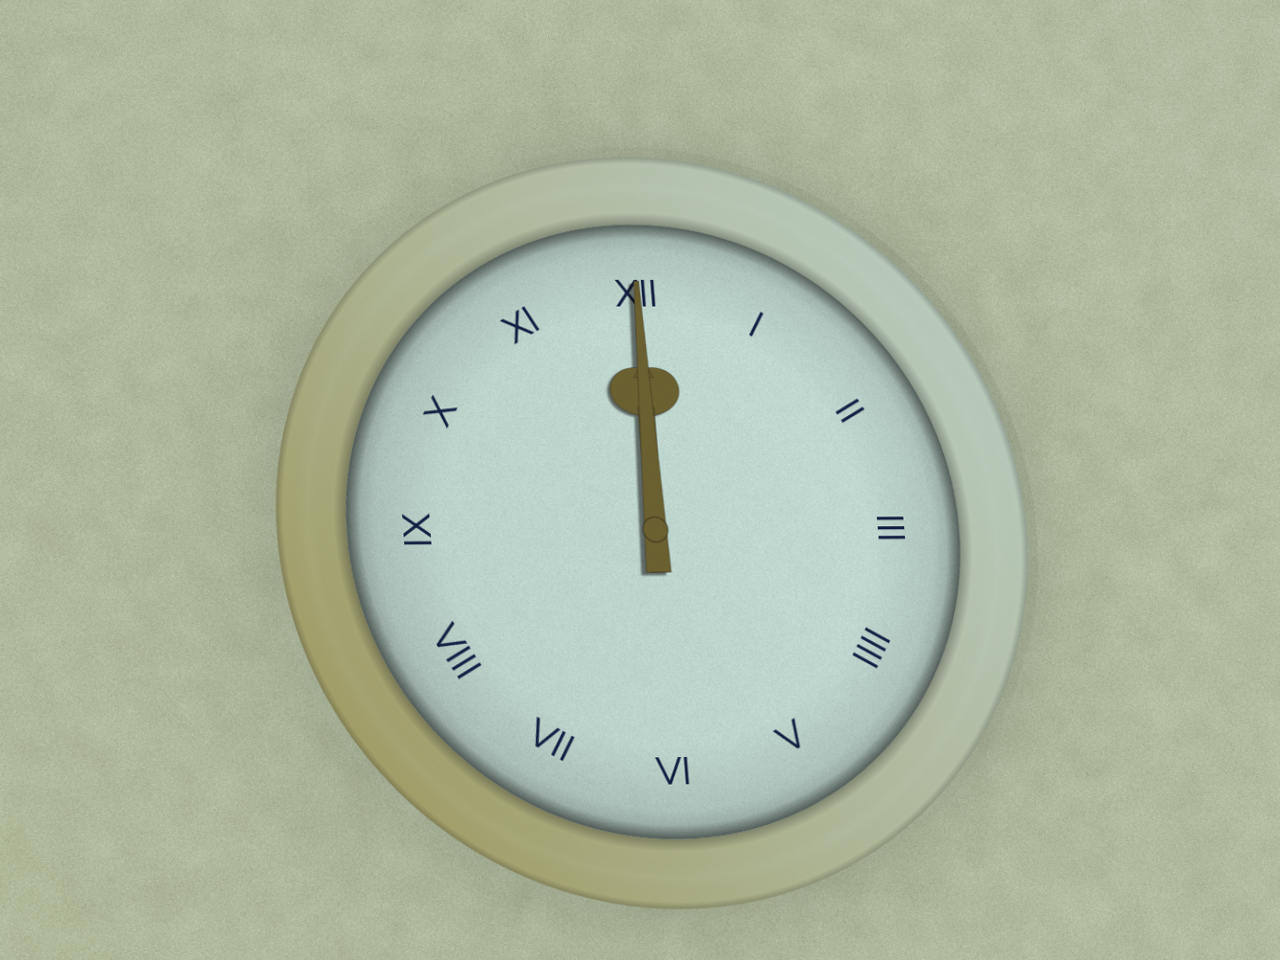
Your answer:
{"hour": 12, "minute": 0}
